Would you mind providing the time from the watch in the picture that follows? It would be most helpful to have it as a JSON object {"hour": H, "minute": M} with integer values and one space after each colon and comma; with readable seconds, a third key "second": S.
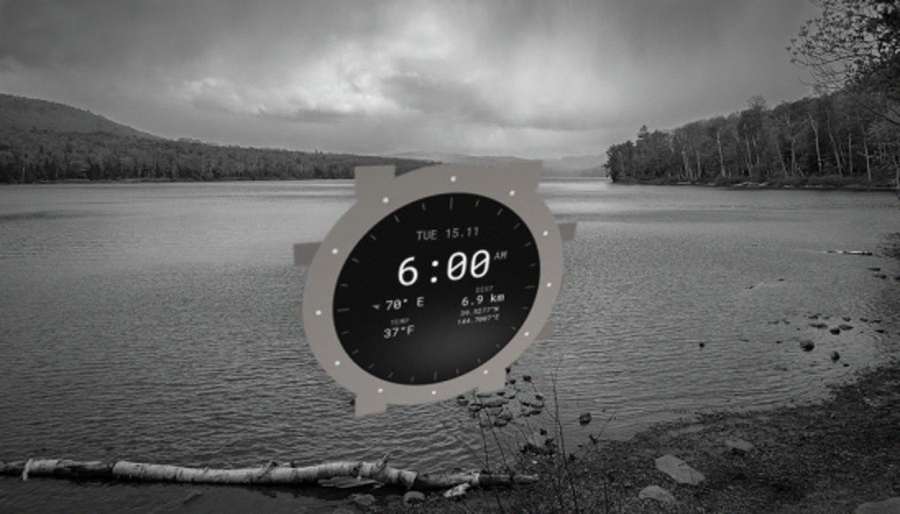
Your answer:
{"hour": 6, "minute": 0}
